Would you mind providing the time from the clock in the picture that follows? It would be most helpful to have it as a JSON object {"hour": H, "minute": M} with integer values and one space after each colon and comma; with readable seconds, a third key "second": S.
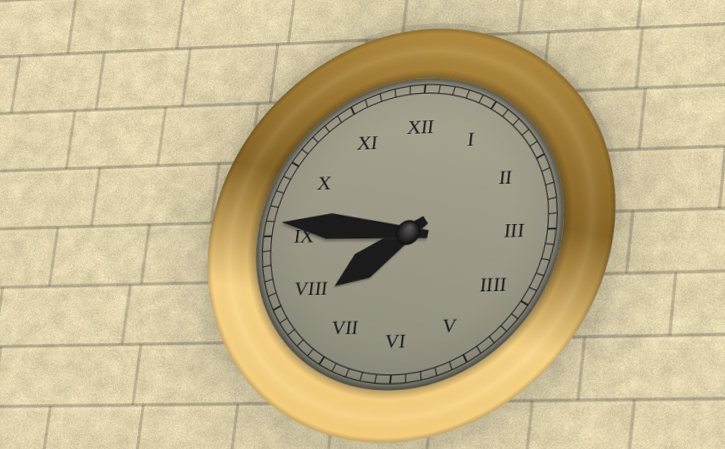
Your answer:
{"hour": 7, "minute": 46}
